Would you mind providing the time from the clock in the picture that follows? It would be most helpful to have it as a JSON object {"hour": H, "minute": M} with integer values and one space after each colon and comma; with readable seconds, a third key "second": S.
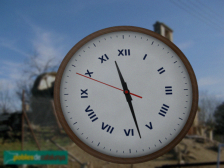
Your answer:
{"hour": 11, "minute": 27, "second": 49}
